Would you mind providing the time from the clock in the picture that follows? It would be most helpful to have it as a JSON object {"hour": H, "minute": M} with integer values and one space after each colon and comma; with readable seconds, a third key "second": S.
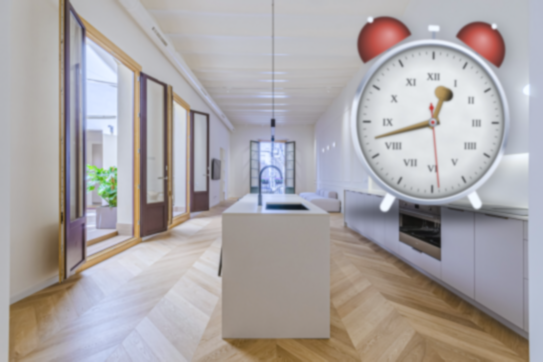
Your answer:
{"hour": 12, "minute": 42, "second": 29}
